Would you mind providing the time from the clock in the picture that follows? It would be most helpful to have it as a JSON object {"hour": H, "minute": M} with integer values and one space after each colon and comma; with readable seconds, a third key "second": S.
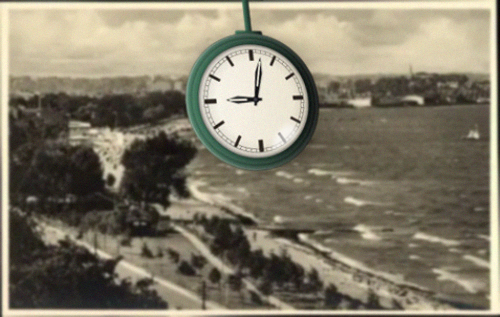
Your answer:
{"hour": 9, "minute": 2}
